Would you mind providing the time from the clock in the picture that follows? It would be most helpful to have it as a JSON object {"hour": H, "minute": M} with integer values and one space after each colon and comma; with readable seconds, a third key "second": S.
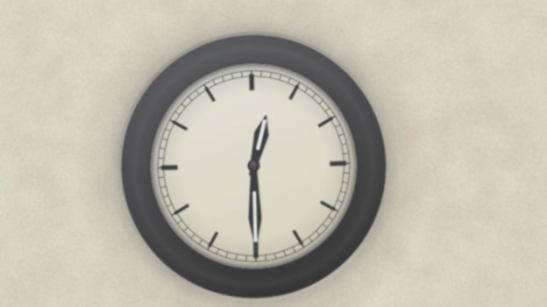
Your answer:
{"hour": 12, "minute": 30}
